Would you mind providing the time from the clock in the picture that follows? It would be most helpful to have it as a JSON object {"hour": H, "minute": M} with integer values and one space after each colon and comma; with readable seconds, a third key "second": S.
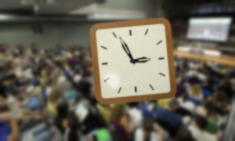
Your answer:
{"hour": 2, "minute": 56}
